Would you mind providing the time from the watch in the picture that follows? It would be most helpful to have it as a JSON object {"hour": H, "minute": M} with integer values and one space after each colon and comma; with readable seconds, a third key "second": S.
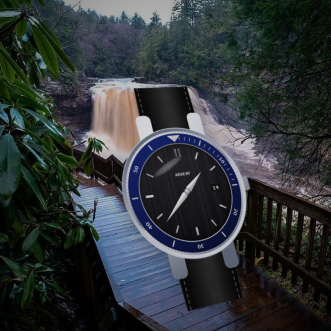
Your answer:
{"hour": 1, "minute": 38}
